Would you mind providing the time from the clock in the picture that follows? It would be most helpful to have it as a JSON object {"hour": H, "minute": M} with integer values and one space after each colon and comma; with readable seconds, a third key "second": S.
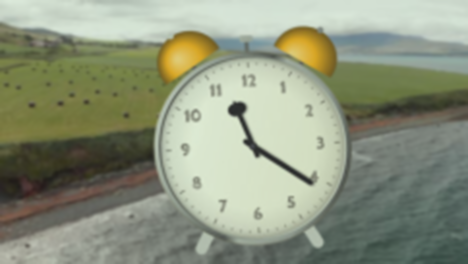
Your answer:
{"hour": 11, "minute": 21}
